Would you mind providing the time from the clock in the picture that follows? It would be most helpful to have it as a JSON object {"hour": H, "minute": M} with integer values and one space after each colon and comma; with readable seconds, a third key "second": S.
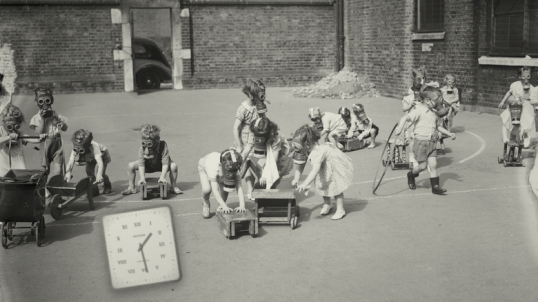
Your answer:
{"hour": 1, "minute": 29}
